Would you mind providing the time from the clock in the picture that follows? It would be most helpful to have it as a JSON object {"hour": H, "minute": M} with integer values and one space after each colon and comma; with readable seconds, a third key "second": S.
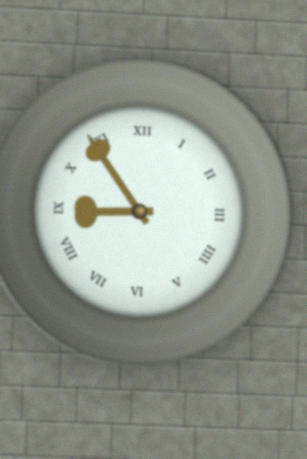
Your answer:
{"hour": 8, "minute": 54}
